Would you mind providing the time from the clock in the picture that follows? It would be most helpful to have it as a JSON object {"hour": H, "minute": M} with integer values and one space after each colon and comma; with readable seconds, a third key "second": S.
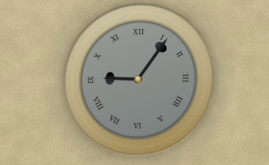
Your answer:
{"hour": 9, "minute": 6}
